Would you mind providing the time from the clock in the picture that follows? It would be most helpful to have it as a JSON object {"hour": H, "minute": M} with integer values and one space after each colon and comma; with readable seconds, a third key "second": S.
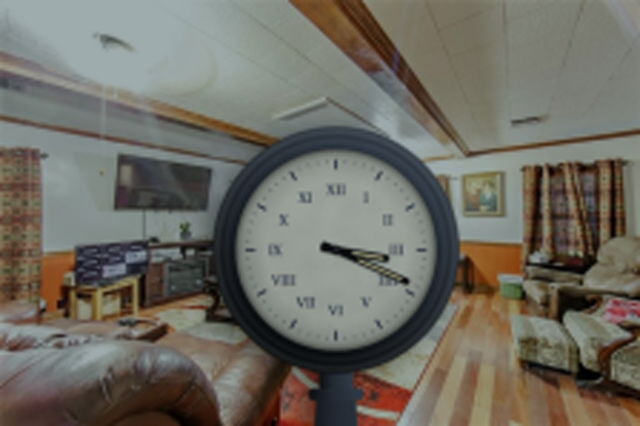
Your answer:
{"hour": 3, "minute": 19}
